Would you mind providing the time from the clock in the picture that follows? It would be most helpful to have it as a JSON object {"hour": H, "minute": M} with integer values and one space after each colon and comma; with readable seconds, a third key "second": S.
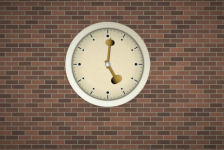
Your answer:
{"hour": 5, "minute": 1}
